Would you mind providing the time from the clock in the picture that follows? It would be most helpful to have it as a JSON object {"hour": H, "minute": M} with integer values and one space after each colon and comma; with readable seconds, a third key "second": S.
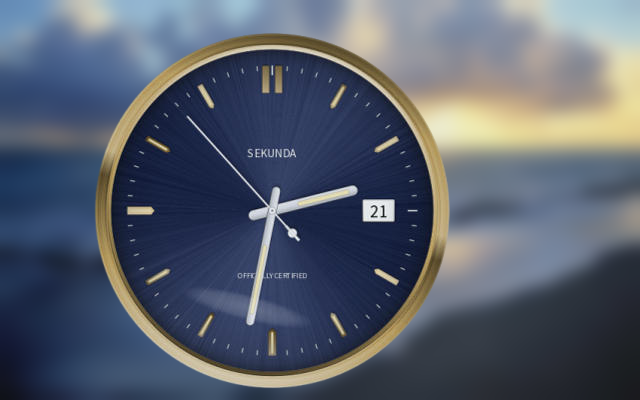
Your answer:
{"hour": 2, "minute": 31, "second": 53}
